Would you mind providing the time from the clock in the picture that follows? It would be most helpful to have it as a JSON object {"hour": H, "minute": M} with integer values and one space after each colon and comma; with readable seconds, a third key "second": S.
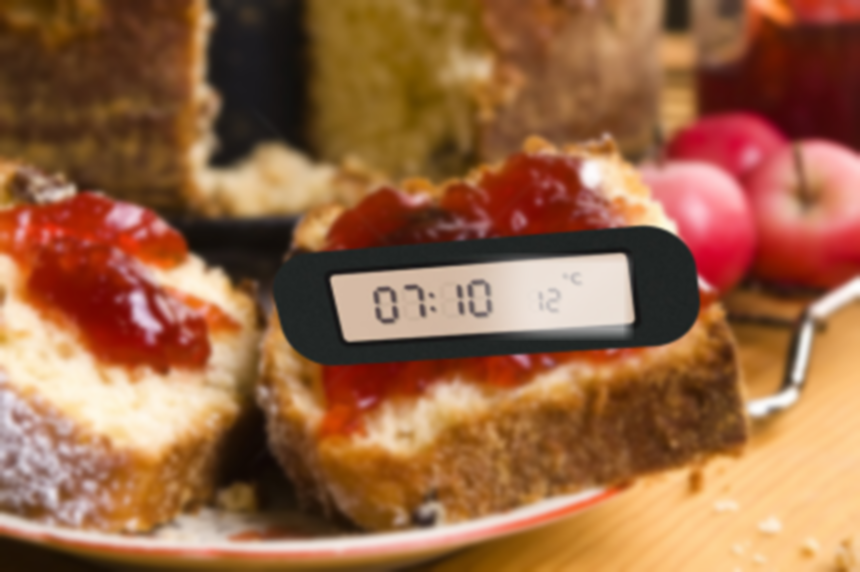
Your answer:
{"hour": 7, "minute": 10}
